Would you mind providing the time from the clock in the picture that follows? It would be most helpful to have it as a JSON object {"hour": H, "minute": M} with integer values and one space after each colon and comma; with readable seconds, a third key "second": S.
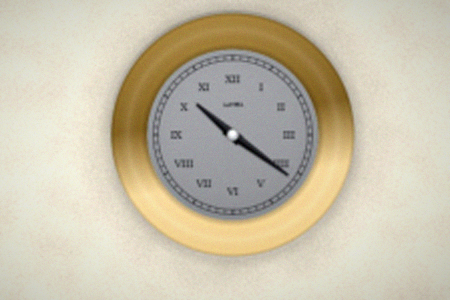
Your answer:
{"hour": 10, "minute": 21}
